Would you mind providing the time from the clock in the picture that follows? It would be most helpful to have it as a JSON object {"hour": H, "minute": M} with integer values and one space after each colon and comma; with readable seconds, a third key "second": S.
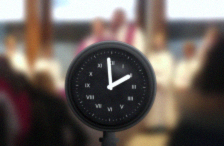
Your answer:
{"hour": 1, "minute": 59}
